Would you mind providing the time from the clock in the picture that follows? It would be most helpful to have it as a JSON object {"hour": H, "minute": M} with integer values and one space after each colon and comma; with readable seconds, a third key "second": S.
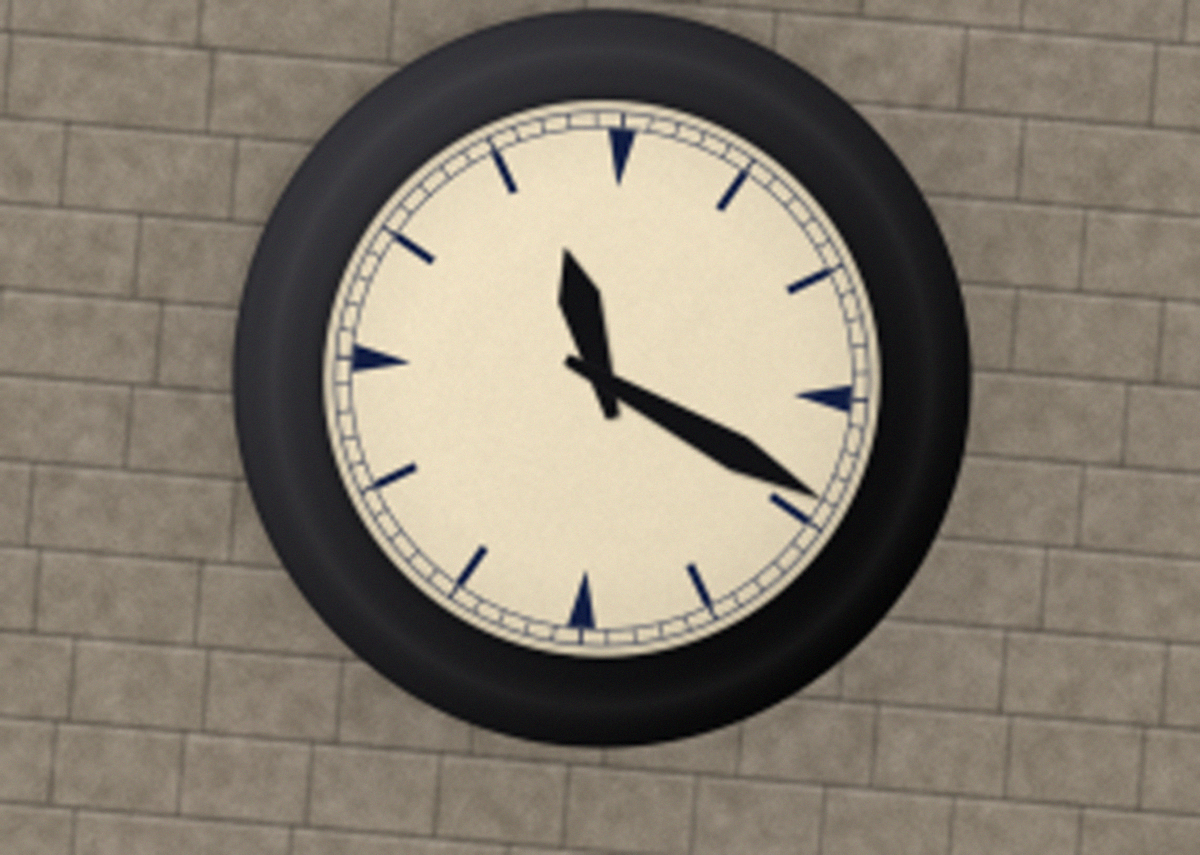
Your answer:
{"hour": 11, "minute": 19}
